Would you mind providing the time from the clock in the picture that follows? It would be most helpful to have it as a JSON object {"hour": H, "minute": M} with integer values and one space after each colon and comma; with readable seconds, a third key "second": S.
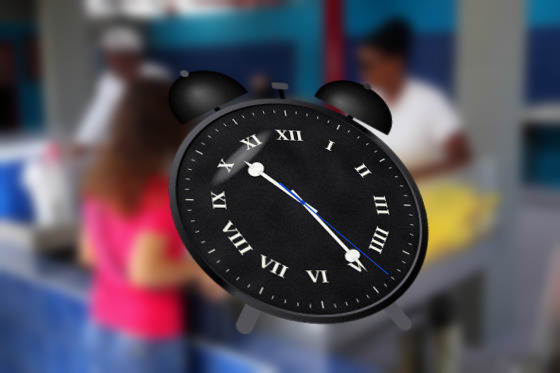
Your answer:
{"hour": 10, "minute": 24, "second": 23}
